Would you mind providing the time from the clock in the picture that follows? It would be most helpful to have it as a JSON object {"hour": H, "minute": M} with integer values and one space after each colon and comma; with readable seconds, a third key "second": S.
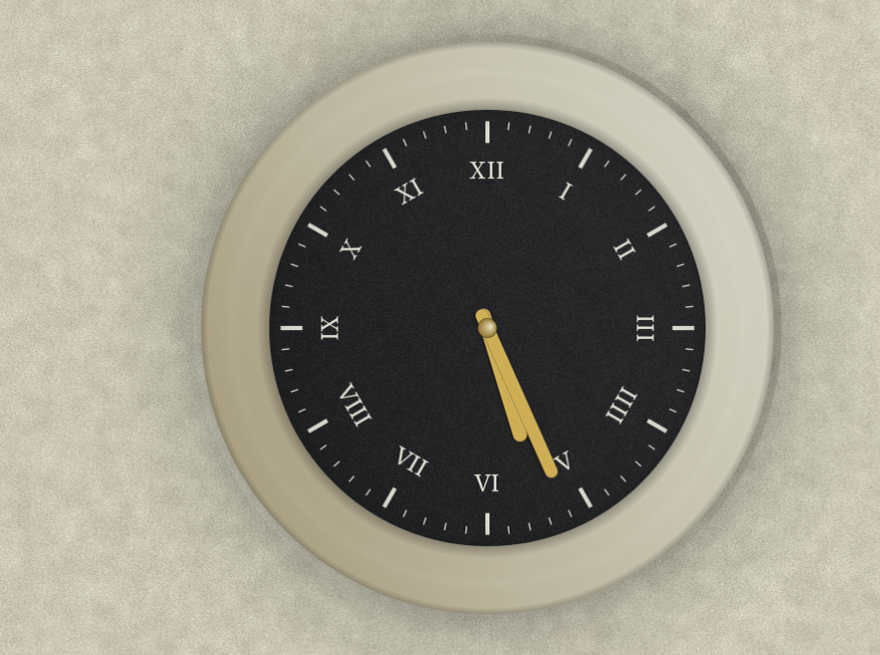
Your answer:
{"hour": 5, "minute": 26}
